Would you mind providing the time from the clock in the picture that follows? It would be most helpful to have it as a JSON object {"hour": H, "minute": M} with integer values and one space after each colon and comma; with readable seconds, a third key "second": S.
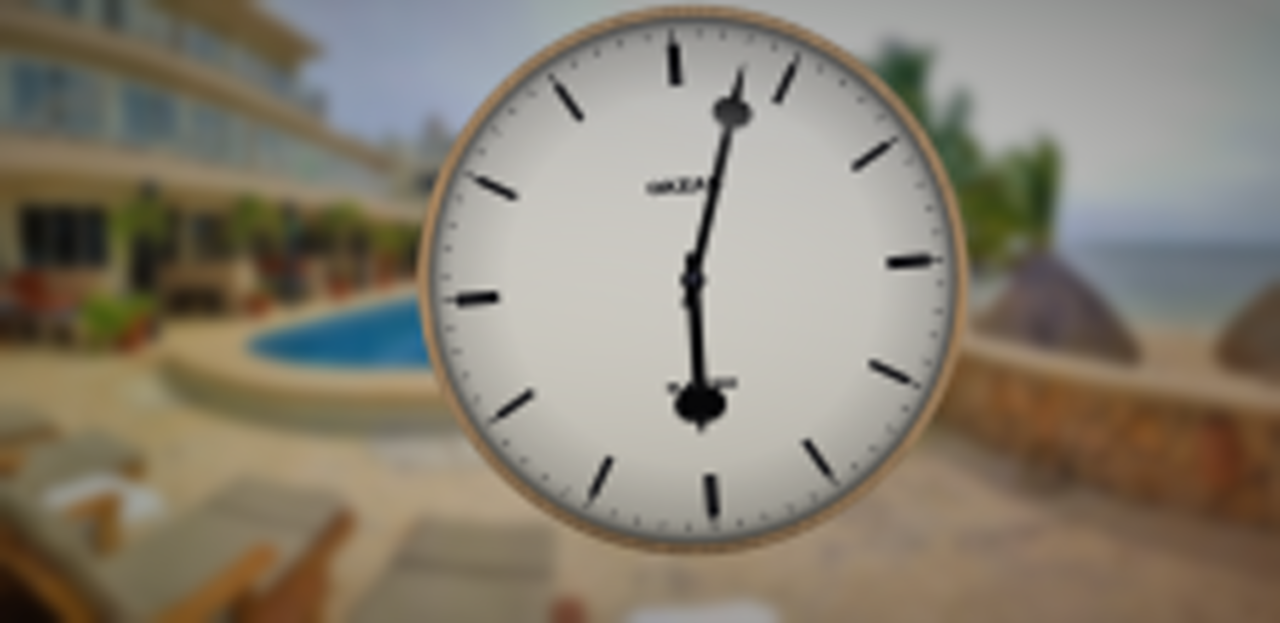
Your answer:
{"hour": 6, "minute": 3}
